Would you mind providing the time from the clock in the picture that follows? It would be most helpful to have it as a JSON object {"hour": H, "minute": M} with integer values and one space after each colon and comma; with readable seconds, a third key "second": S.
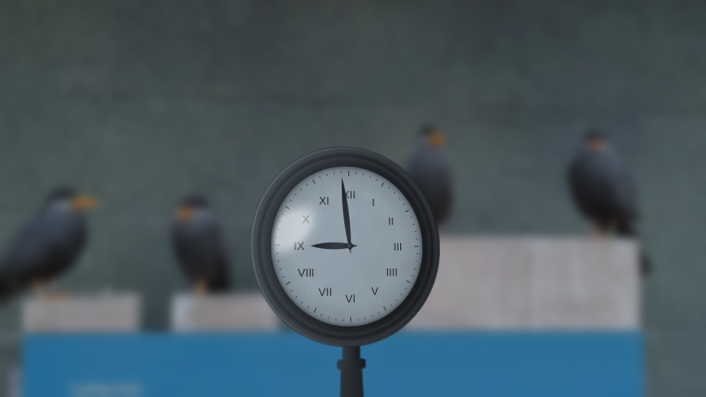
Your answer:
{"hour": 8, "minute": 59}
